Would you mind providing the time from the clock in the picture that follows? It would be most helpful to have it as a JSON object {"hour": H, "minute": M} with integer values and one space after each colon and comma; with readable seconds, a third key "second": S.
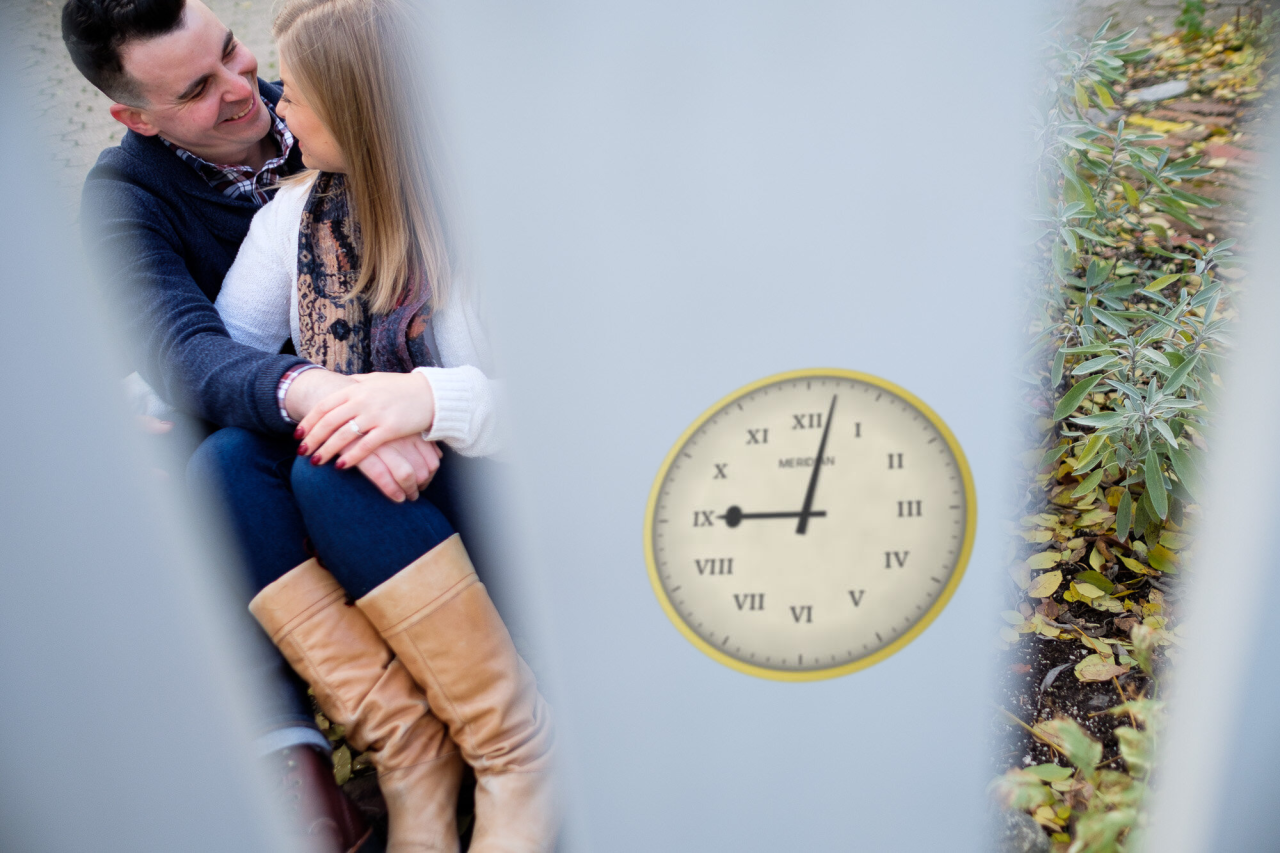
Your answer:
{"hour": 9, "minute": 2}
